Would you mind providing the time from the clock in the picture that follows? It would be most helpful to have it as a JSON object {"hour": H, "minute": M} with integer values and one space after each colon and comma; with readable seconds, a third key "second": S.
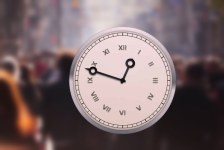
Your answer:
{"hour": 12, "minute": 48}
